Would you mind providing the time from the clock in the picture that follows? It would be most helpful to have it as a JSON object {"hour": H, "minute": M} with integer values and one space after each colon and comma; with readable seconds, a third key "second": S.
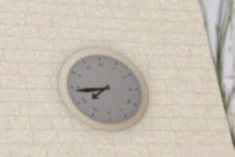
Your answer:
{"hour": 7, "minute": 44}
